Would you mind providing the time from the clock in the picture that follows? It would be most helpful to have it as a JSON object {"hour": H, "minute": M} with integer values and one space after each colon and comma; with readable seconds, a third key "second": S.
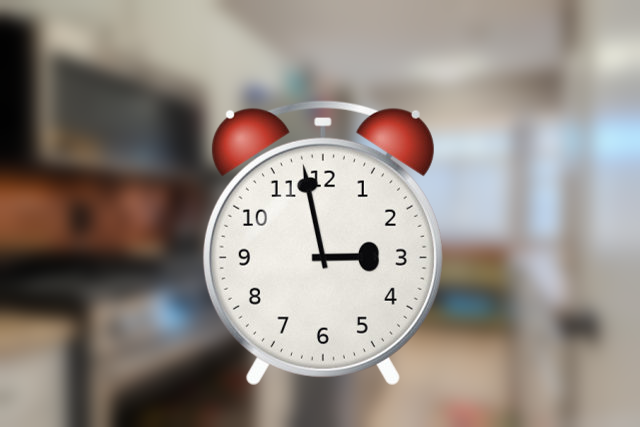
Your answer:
{"hour": 2, "minute": 58}
